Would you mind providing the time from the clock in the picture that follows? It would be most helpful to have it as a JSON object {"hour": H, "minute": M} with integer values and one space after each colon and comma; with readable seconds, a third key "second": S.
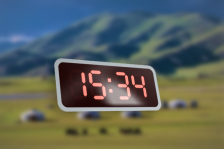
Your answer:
{"hour": 15, "minute": 34}
